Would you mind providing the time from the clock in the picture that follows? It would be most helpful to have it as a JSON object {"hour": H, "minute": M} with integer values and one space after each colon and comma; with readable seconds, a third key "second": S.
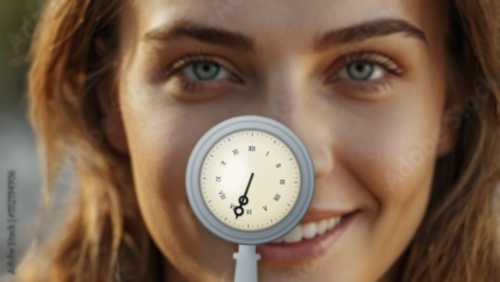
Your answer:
{"hour": 6, "minute": 33}
